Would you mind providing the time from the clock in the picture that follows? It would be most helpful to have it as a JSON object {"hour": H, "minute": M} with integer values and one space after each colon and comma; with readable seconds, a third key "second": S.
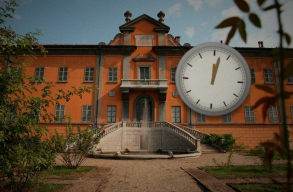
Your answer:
{"hour": 12, "minute": 2}
